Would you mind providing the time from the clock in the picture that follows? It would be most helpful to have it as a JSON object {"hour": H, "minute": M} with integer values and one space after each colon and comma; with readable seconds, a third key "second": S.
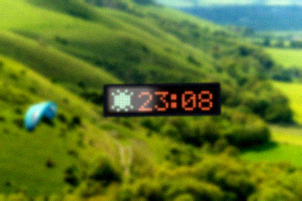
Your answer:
{"hour": 23, "minute": 8}
